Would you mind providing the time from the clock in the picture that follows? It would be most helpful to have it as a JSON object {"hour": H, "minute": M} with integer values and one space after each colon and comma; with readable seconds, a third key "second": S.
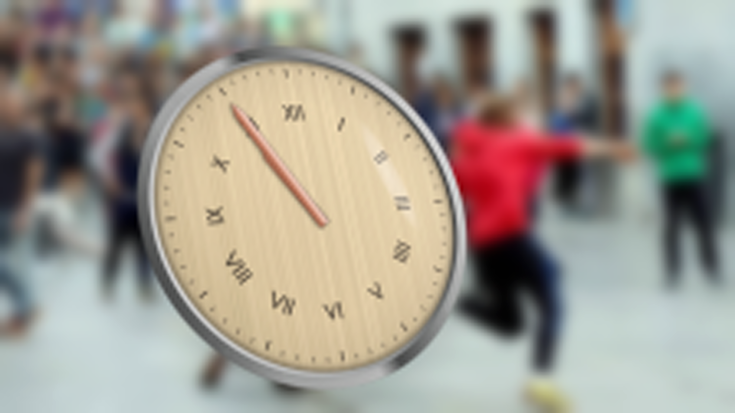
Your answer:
{"hour": 10, "minute": 55}
